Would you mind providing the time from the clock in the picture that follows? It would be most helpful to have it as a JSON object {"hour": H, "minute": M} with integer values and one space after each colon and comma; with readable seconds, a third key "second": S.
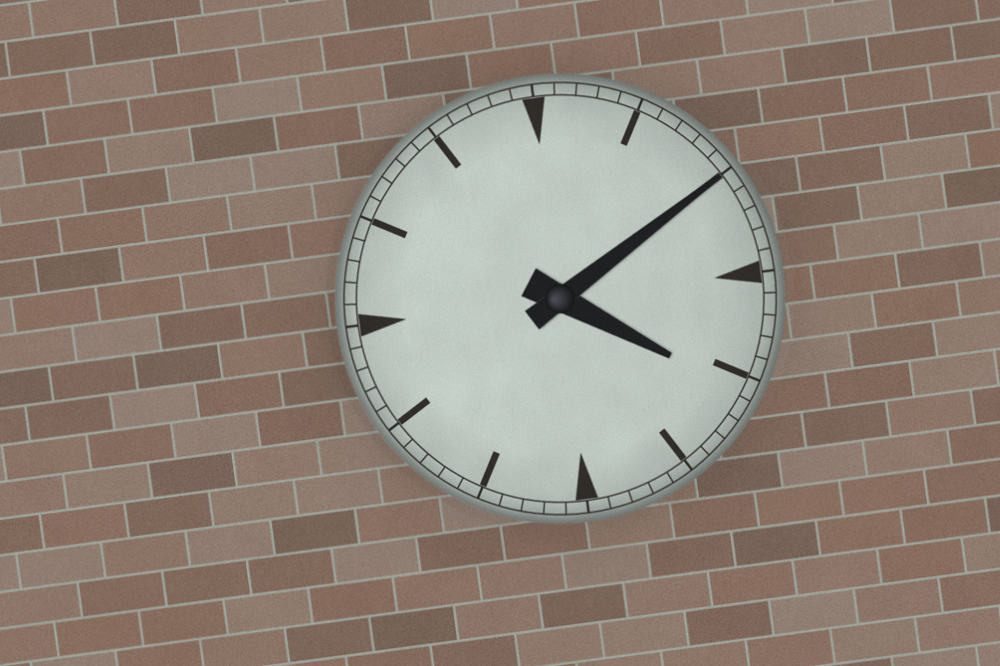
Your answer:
{"hour": 4, "minute": 10}
